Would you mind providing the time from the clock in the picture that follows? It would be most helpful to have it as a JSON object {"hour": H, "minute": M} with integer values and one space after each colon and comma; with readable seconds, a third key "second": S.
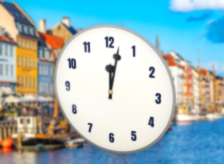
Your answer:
{"hour": 12, "minute": 2}
